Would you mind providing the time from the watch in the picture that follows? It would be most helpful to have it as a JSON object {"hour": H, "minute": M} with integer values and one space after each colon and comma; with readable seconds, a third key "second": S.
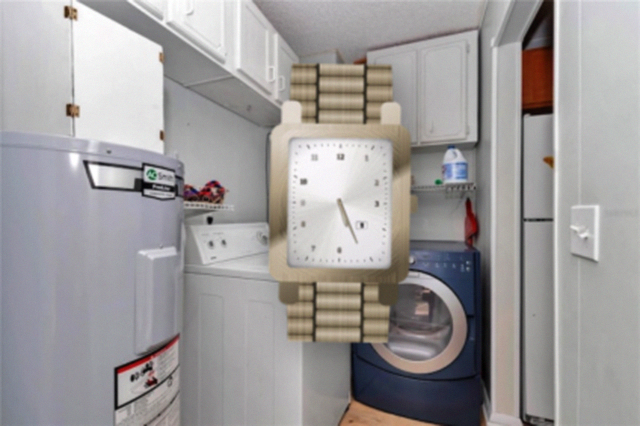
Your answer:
{"hour": 5, "minute": 26}
